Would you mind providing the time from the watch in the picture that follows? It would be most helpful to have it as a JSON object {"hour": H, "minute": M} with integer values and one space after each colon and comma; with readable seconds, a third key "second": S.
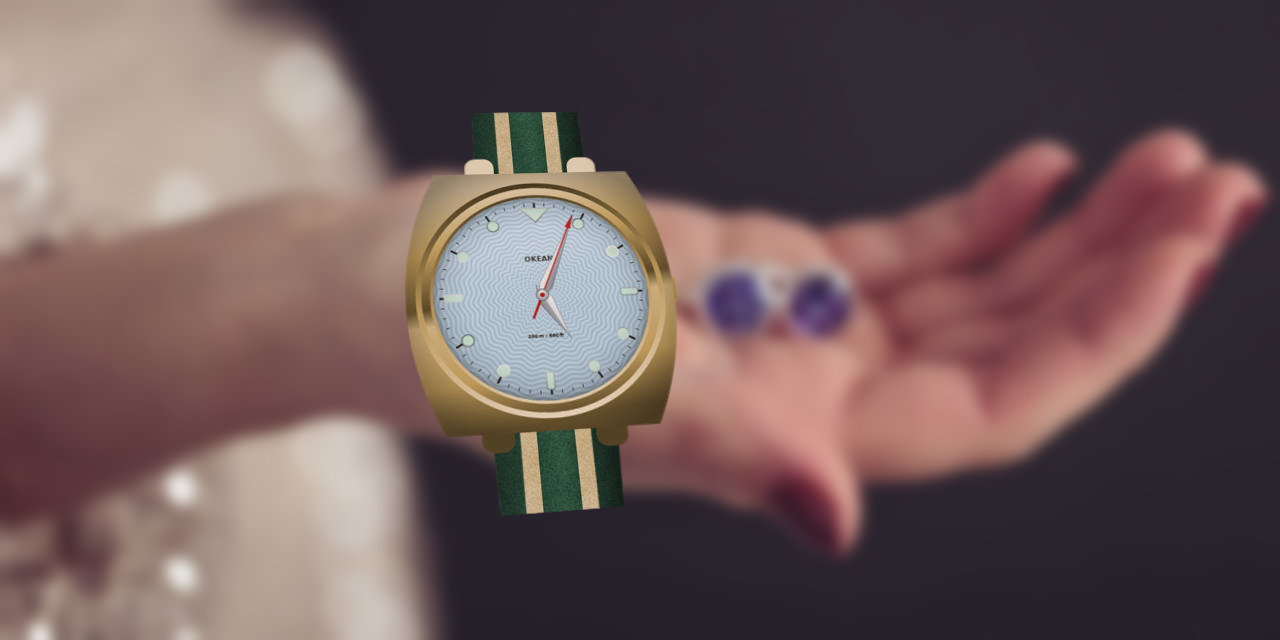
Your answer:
{"hour": 5, "minute": 4, "second": 4}
